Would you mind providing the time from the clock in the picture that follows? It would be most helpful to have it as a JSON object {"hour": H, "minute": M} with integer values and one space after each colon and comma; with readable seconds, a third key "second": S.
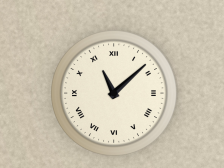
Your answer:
{"hour": 11, "minute": 8}
